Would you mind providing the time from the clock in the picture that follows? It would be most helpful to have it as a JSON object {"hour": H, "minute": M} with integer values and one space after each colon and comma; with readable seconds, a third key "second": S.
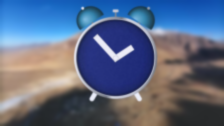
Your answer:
{"hour": 1, "minute": 53}
